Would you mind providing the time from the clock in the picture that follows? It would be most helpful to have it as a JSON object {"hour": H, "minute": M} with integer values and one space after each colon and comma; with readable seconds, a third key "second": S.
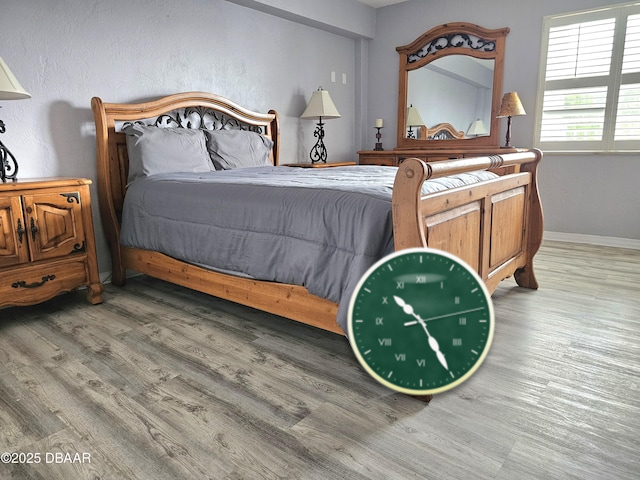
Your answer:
{"hour": 10, "minute": 25, "second": 13}
